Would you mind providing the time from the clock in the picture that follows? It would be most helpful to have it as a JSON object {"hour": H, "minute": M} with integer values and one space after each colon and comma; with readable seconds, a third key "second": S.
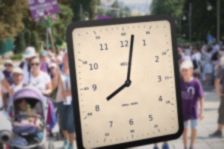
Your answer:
{"hour": 8, "minute": 2}
